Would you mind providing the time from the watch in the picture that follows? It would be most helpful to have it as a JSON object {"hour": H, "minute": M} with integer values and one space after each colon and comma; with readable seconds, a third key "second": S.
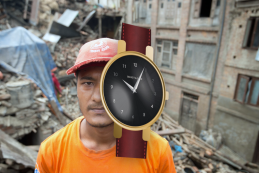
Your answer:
{"hour": 10, "minute": 4}
